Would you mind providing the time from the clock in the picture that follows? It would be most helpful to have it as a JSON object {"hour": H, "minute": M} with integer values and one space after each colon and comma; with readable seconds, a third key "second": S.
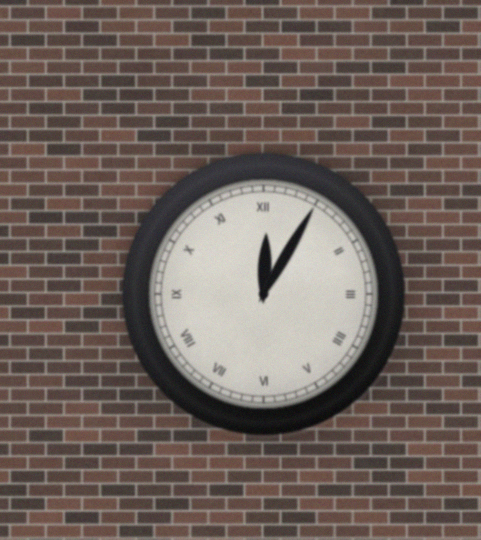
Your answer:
{"hour": 12, "minute": 5}
